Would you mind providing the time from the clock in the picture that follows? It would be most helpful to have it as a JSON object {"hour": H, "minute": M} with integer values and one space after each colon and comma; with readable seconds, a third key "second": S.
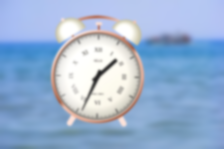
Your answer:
{"hour": 1, "minute": 34}
